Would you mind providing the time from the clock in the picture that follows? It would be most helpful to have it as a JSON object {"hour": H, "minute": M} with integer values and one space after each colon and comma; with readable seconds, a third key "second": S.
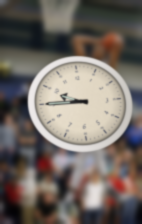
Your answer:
{"hour": 9, "minute": 45}
